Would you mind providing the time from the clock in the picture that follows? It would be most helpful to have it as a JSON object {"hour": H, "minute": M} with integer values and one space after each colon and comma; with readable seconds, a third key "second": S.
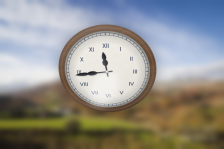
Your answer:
{"hour": 11, "minute": 44}
